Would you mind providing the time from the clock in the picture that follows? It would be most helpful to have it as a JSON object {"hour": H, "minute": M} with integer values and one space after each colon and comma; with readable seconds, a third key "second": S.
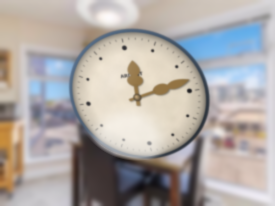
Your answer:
{"hour": 12, "minute": 13}
